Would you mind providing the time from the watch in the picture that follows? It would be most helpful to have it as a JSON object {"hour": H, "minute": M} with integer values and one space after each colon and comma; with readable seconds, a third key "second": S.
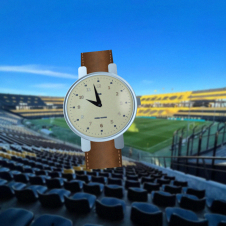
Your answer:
{"hour": 9, "minute": 58}
